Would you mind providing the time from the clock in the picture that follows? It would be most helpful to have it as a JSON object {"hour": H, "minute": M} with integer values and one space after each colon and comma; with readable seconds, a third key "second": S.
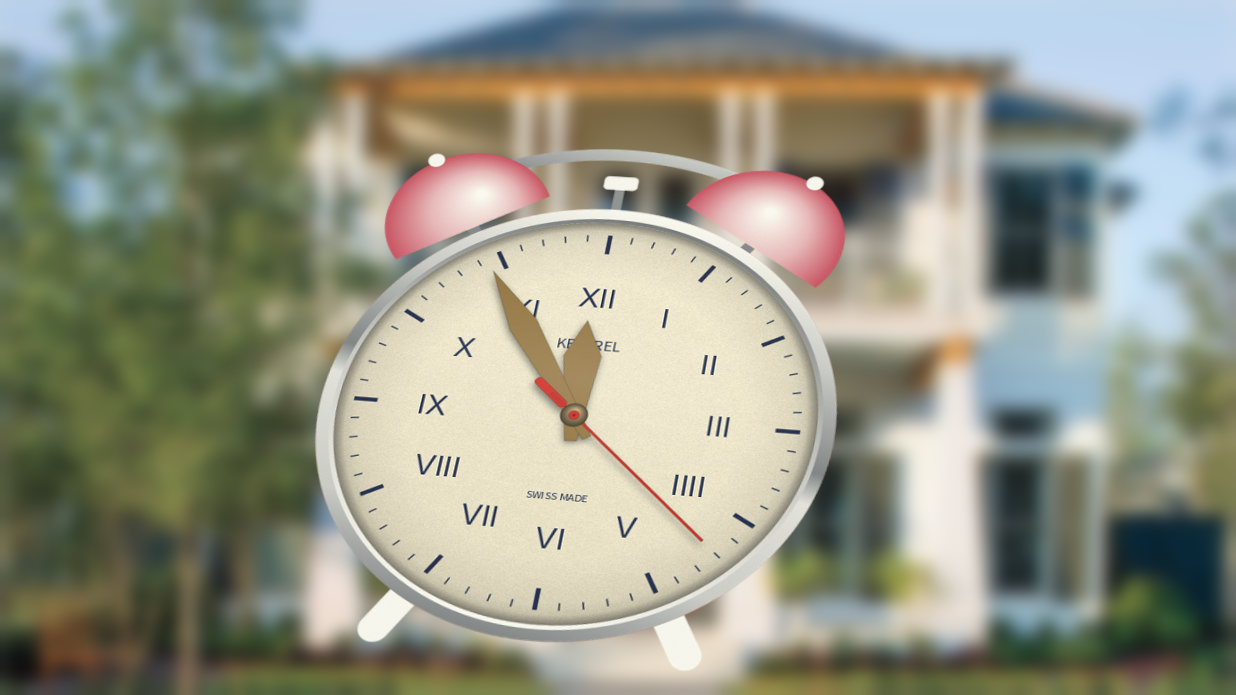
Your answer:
{"hour": 11, "minute": 54, "second": 22}
